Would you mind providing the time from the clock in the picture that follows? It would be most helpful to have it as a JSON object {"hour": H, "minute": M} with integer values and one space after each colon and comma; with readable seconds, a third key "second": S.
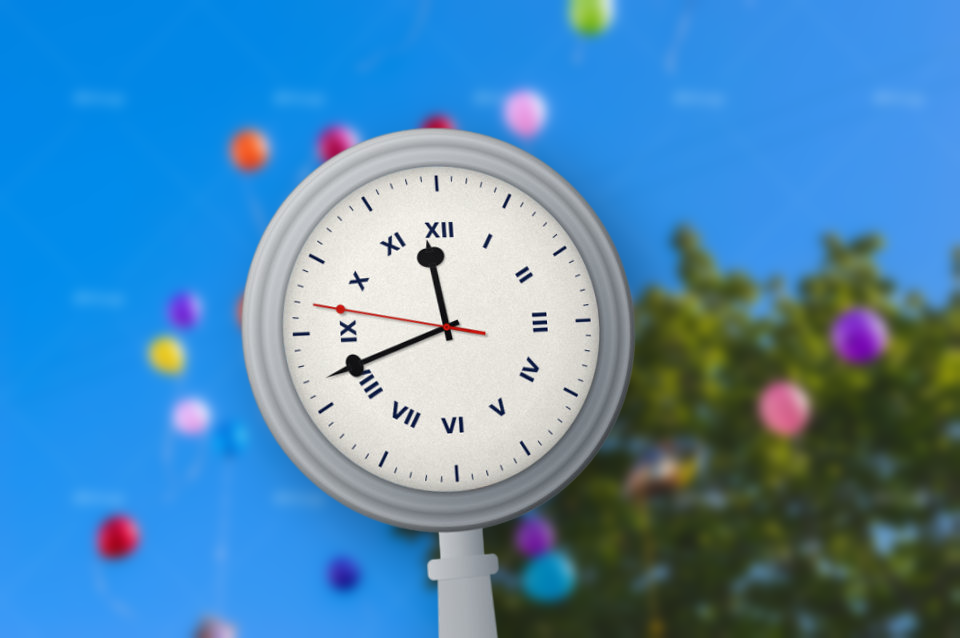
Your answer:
{"hour": 11, "minute": 41, "second": 47}
